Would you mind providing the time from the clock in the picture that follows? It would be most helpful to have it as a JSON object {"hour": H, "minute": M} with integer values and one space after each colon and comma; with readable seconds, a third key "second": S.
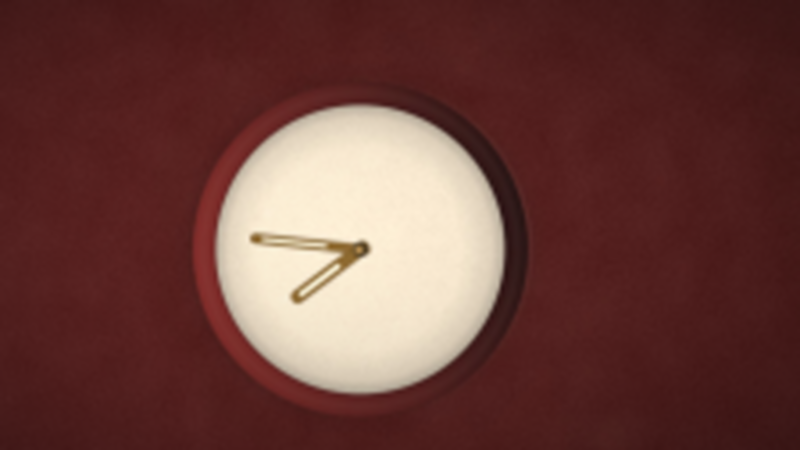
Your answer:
{"hour": 7, "minute": 46}
